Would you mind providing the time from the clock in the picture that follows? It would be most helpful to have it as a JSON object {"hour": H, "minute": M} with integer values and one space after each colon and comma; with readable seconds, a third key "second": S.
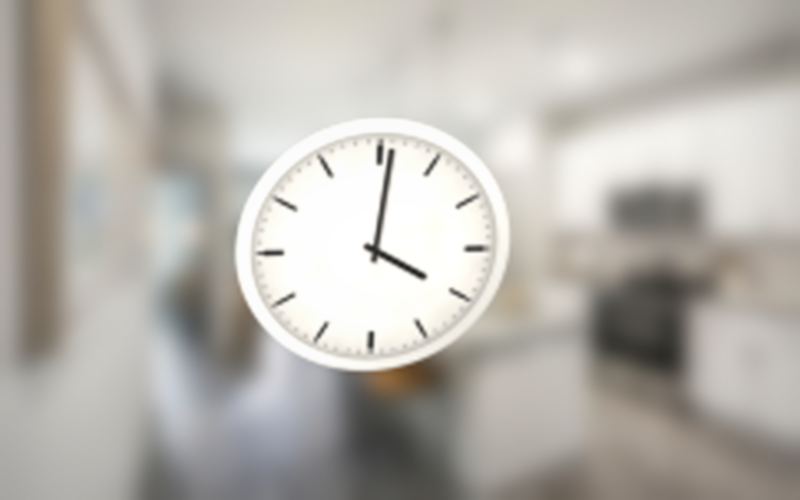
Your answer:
{"hour": 4, "minute": 1}
